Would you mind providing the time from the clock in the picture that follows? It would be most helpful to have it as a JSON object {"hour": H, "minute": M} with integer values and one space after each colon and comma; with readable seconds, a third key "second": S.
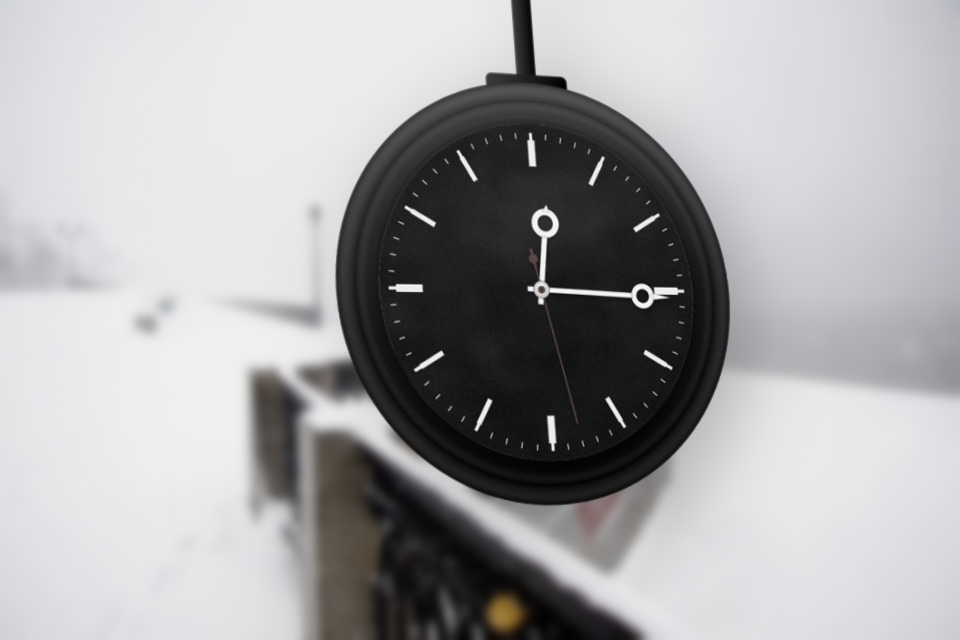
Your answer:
{"hour": 12, "minute": 15, "second": 28}
